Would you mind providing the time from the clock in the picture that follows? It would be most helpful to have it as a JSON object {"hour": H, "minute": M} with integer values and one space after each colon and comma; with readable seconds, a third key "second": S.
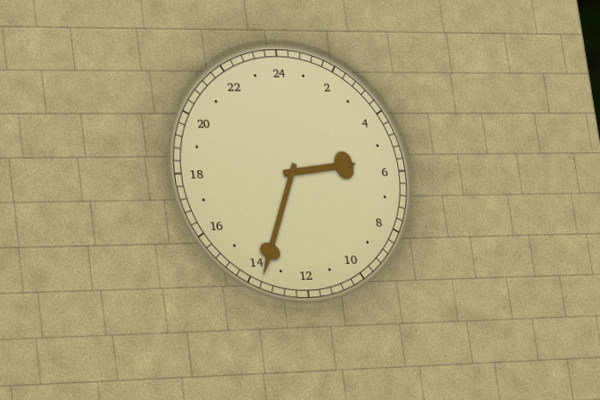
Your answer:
{"hour": 5, "minute": 34}
